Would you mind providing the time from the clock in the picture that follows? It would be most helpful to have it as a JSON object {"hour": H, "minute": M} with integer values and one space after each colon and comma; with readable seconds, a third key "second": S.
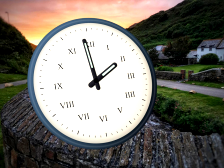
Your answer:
{"hour": 1, "minute": 59}
